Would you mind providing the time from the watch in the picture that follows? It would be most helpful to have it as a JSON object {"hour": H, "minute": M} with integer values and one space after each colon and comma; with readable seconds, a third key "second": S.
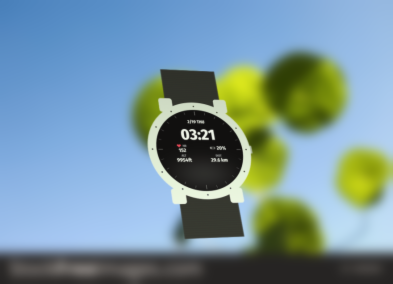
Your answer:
{"hour": 3, "minute": 21}
